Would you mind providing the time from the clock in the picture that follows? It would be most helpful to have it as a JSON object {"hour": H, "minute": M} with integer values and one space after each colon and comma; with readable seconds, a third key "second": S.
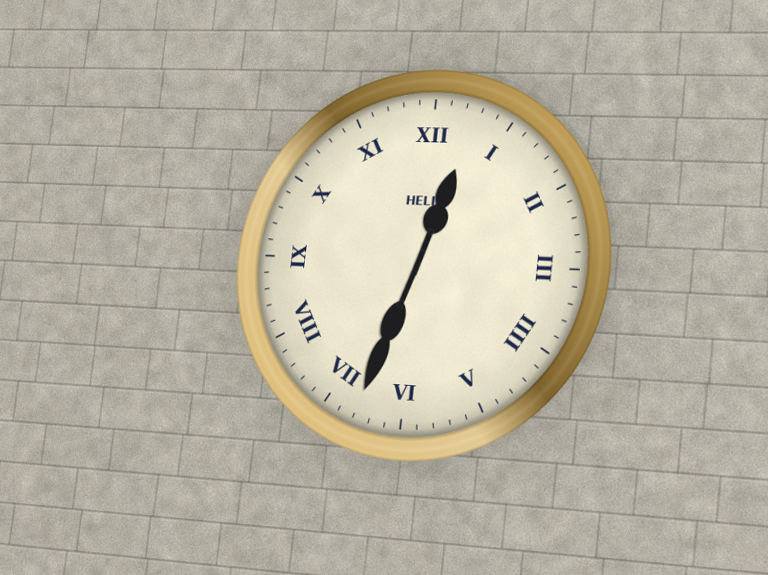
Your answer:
{"hour": 12, "minute": 33}
